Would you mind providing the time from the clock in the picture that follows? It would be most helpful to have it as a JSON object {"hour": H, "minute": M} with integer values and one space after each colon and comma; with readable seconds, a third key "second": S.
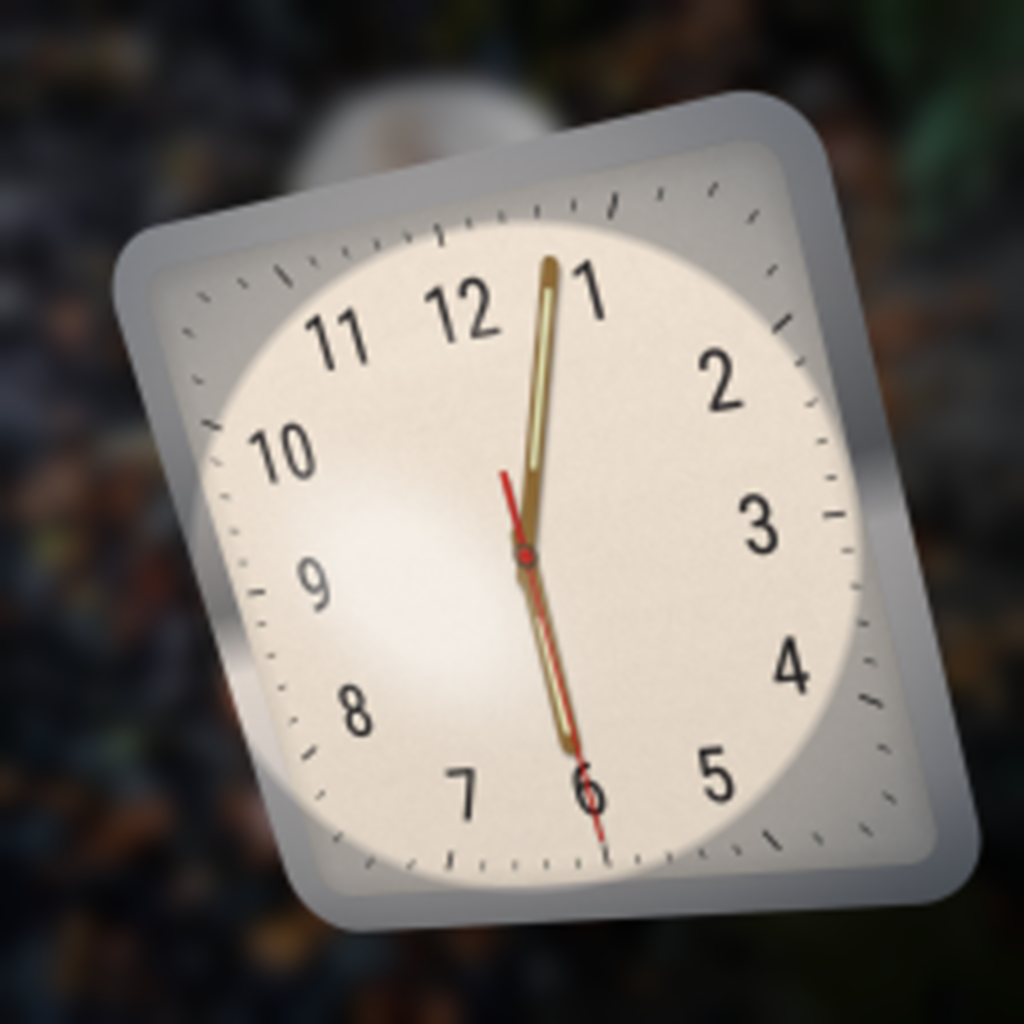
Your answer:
{"hour": 6, "minute": 3, "second": 30}
